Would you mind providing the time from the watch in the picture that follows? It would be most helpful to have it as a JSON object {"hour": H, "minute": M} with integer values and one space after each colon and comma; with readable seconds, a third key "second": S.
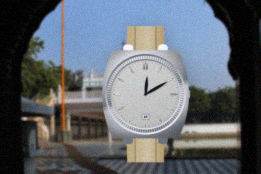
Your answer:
{"hour": 12, "minute": 10}
